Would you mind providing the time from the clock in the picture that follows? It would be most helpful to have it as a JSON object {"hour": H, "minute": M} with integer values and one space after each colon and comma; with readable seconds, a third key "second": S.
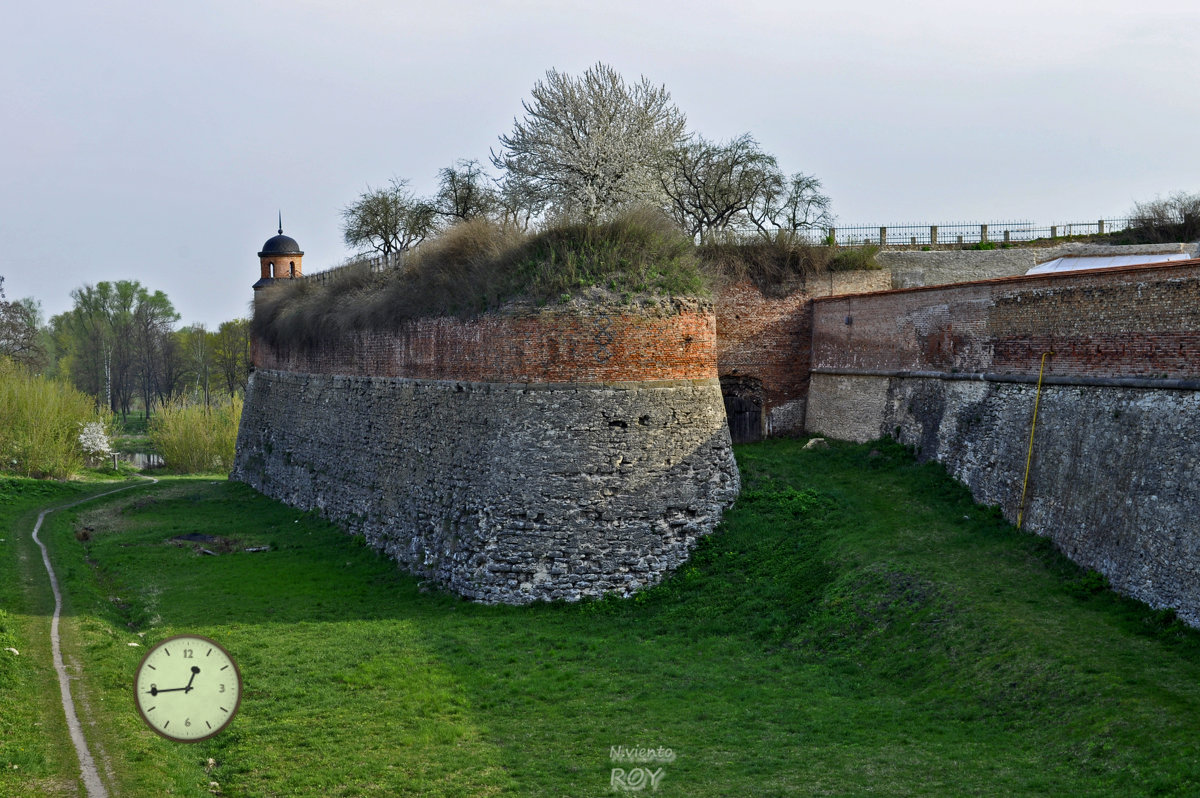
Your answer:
{"hour": 12, "minute": 44}
